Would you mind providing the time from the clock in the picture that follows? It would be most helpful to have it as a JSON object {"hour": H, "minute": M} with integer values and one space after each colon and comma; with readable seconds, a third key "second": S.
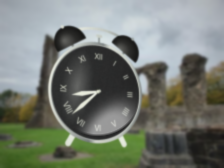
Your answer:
{"hour": 8, "minute": 38}
